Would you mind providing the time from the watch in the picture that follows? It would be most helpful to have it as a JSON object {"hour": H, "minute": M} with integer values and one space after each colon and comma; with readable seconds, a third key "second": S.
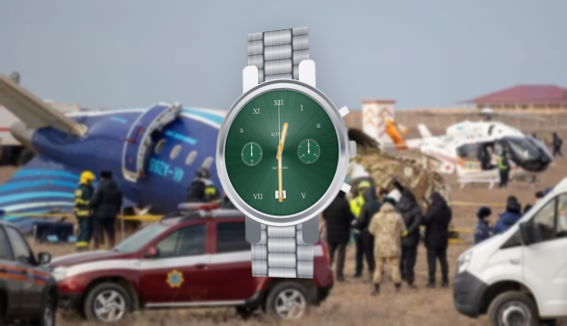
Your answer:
{"hour": 12, "minute": 30}
